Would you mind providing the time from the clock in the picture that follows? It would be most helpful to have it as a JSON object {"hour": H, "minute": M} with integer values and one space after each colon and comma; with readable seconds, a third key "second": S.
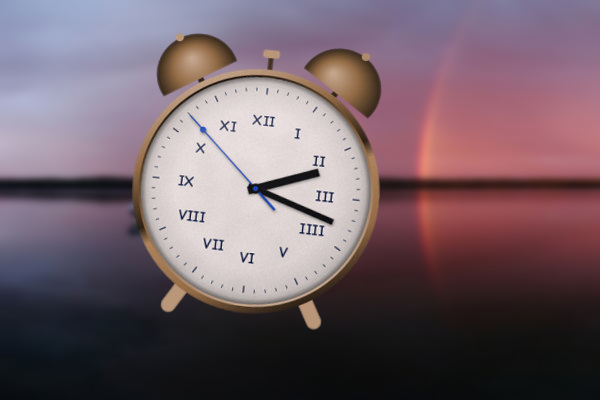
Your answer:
{"hour": 2, "minute": 17, "second": 52}
